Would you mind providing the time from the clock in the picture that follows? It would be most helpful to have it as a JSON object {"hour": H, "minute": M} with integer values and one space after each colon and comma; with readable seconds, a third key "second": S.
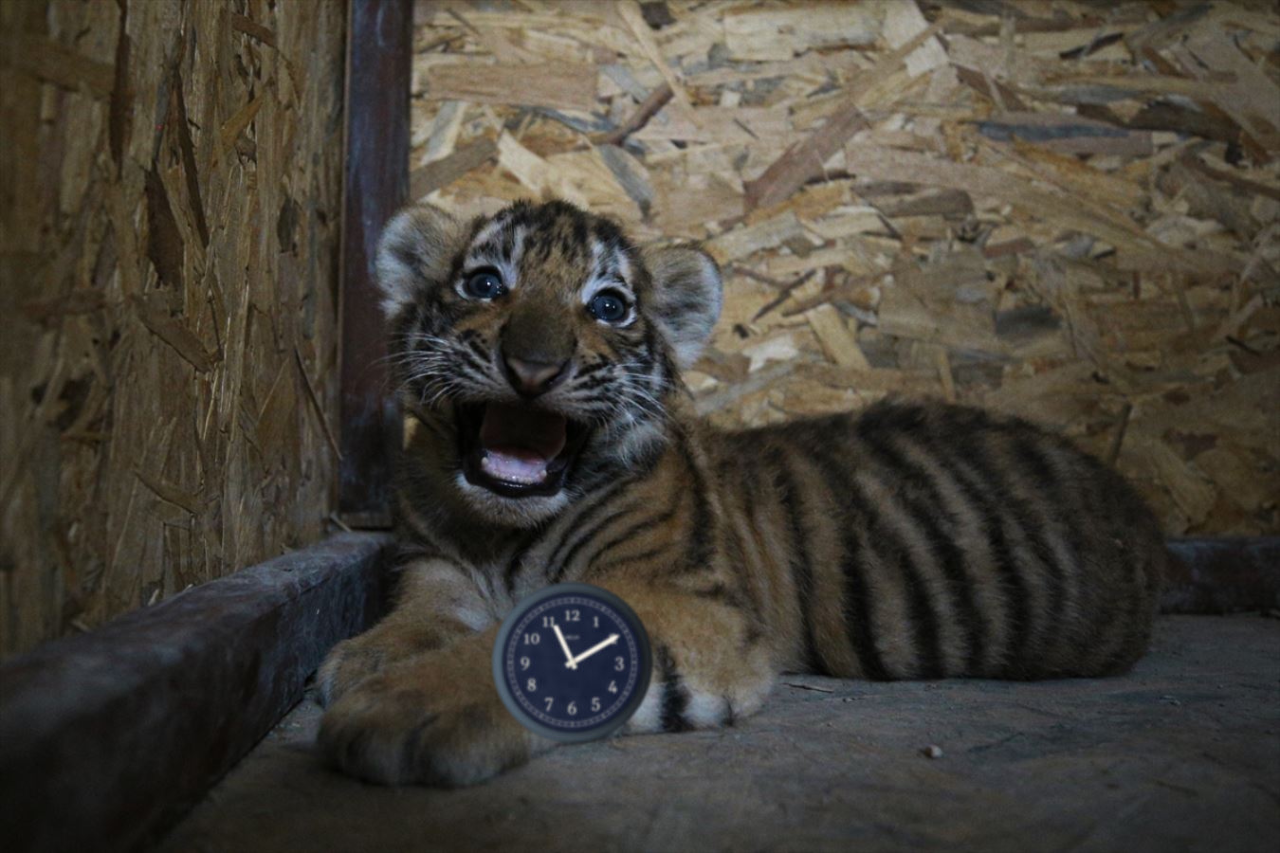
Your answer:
{"hour": 11, "minute": 10}
